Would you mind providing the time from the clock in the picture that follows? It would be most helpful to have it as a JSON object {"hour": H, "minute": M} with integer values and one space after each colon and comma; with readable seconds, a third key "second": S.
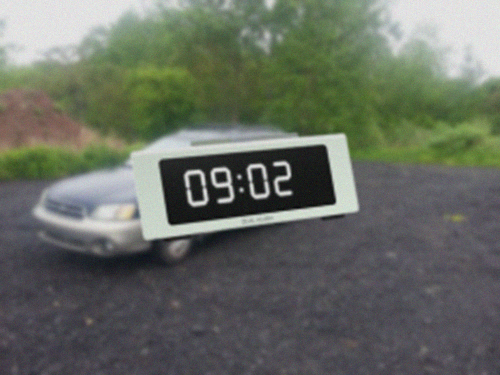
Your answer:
{"hour": 9, "minute": 2}
